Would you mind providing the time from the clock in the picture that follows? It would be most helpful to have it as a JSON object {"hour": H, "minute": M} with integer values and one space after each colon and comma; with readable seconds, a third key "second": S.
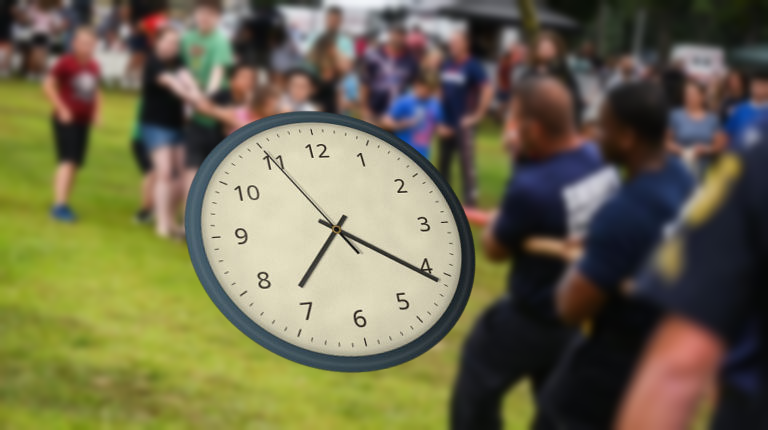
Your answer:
{"hour": 7, "minute": 20, "second": 55}
